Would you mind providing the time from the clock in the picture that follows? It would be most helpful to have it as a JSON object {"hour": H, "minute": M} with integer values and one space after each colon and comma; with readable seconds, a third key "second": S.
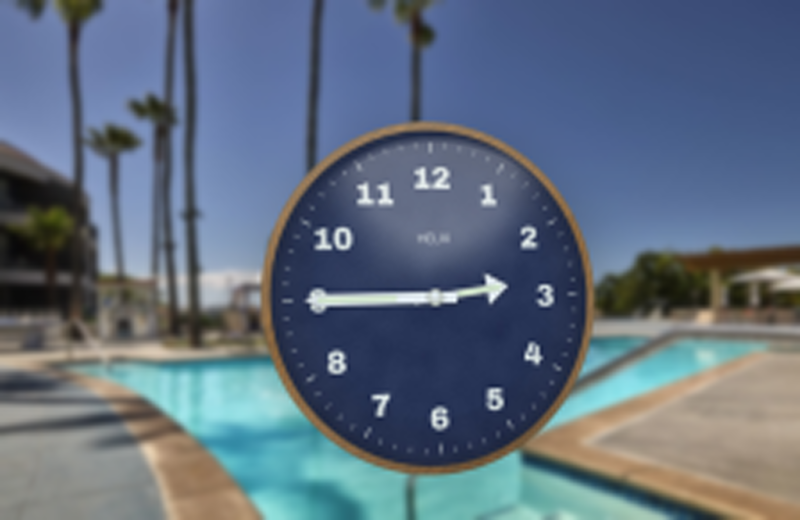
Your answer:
{"hour": 2, "minute": 45}
